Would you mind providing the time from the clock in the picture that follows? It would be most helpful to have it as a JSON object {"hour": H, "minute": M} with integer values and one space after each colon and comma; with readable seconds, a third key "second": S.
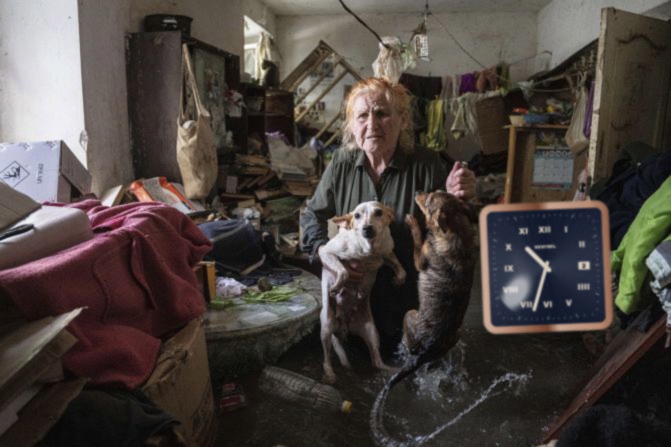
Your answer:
{"hour": 10, "minute": 33}
